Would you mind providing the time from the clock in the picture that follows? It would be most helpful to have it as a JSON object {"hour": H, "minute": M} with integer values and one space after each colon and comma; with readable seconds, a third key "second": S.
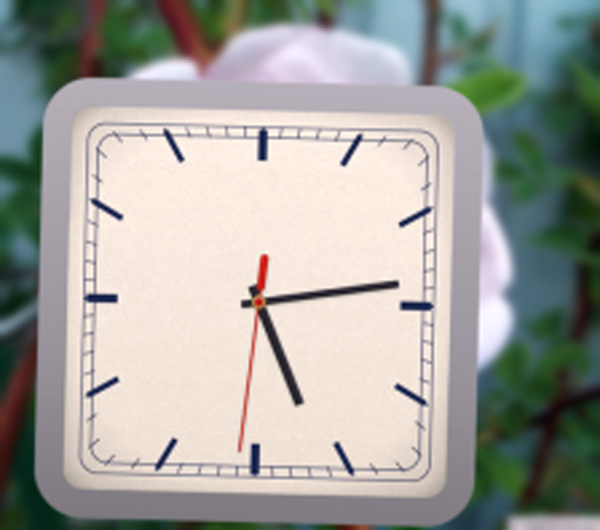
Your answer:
{"hour": 5, "minute": 13, "second": 31}
